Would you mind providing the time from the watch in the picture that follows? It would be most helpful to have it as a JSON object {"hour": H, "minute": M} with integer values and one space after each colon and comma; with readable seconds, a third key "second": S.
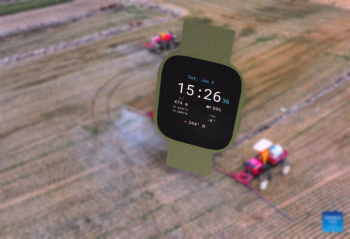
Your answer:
{"hour": 15, "minute": 26}
